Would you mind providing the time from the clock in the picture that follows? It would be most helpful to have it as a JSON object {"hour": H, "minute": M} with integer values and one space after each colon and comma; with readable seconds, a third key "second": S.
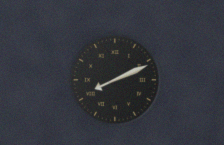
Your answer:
{"hour": 8, "minute": 11}
